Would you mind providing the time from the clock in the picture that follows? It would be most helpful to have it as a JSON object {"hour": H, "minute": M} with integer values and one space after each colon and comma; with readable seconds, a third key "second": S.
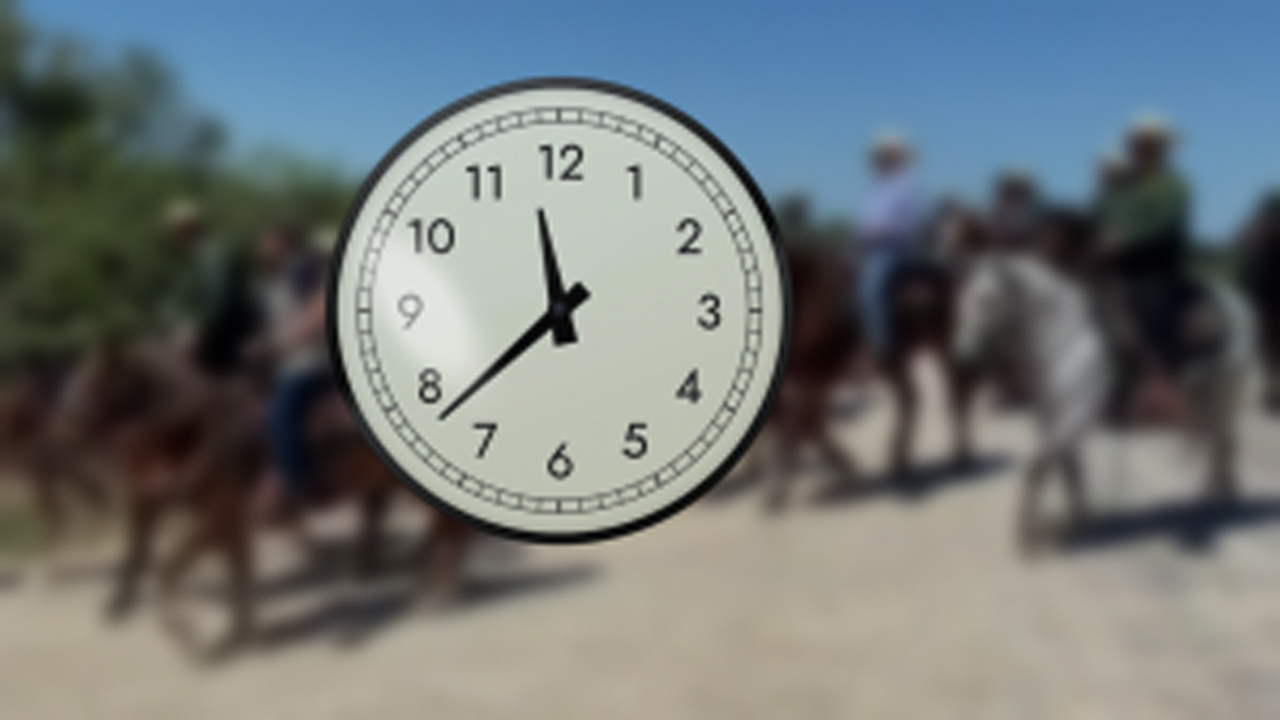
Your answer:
{"hour": 11, "minute": 38}
